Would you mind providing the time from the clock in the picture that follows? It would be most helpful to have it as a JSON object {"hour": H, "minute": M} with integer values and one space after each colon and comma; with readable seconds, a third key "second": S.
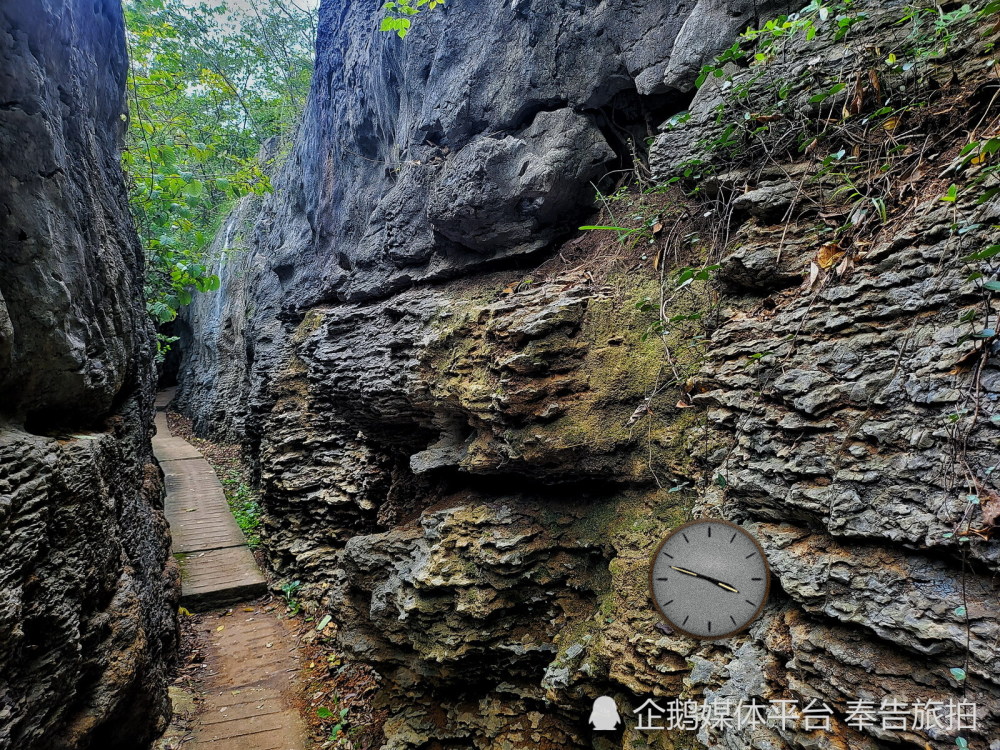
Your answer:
{"hour": 3, "minute": 48}
